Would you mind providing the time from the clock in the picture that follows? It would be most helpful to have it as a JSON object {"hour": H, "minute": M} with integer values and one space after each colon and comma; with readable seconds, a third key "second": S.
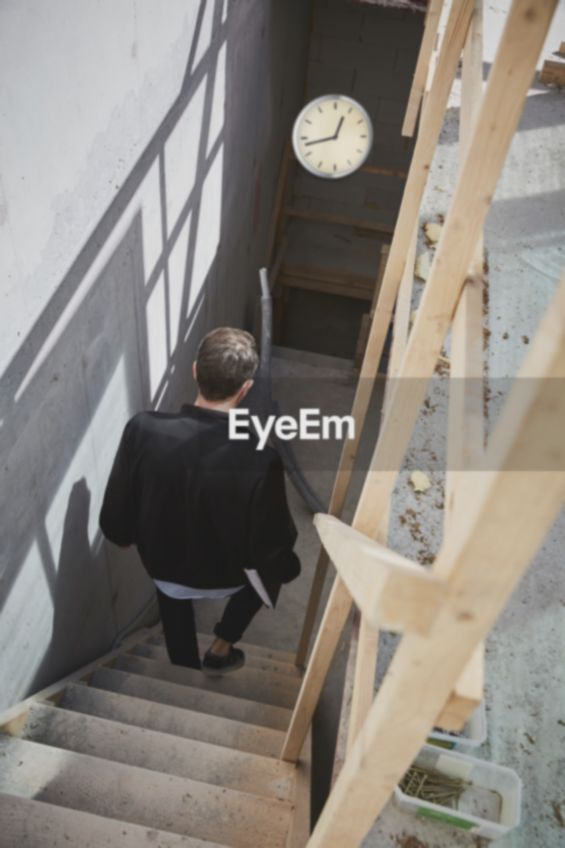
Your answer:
{"hour": 12, "minute": 43}
